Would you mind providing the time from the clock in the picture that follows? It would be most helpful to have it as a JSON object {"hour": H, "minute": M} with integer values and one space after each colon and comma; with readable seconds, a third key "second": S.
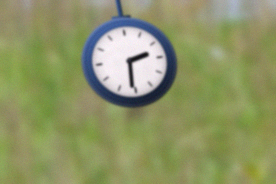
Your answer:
{"hour": 2, "minute": 31}
